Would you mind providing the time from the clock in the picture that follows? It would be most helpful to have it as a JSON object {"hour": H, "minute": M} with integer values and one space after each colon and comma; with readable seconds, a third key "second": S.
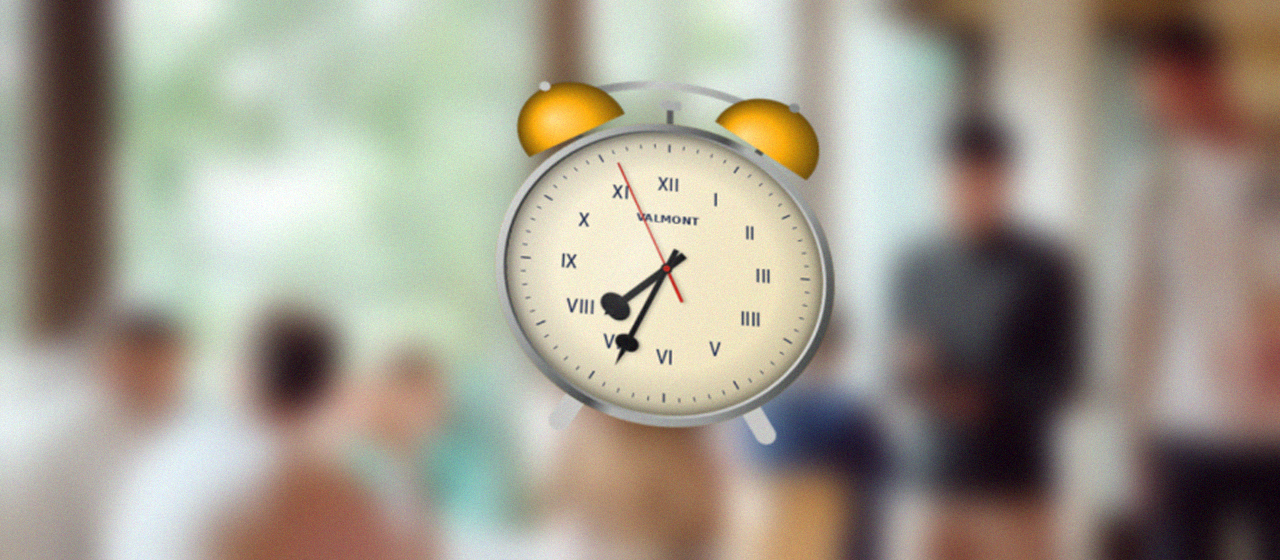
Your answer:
{"hour": 7, "minute": 33, "second": 56}
